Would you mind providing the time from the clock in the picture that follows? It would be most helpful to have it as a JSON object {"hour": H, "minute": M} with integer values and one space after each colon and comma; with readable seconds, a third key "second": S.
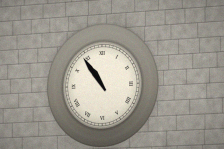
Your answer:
{"hour": 10, "minute": 54}
